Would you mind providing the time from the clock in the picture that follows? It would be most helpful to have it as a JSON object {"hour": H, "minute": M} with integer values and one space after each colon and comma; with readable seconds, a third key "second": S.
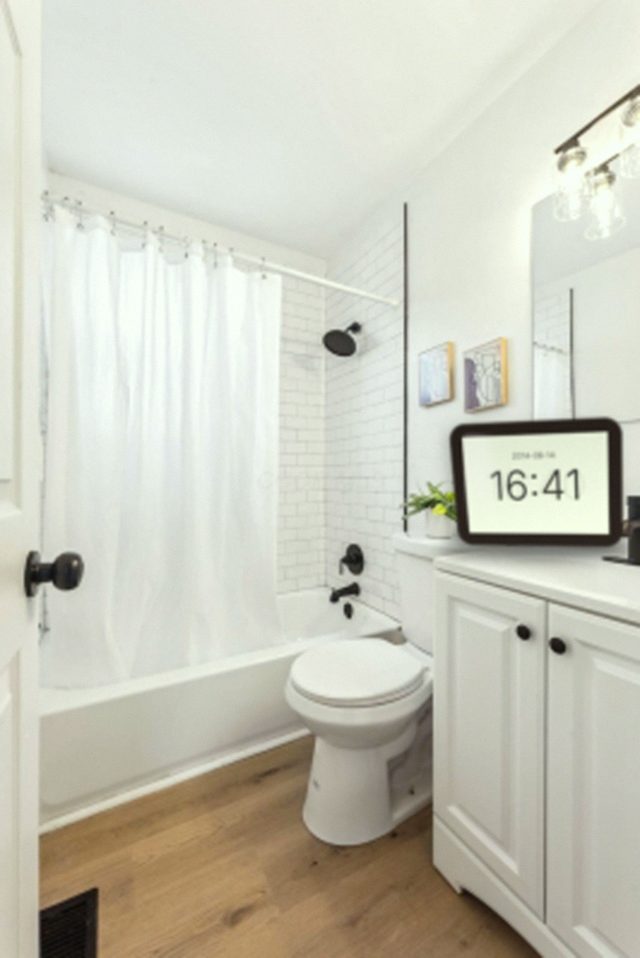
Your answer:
{"hour": 16, "minute": 41}
